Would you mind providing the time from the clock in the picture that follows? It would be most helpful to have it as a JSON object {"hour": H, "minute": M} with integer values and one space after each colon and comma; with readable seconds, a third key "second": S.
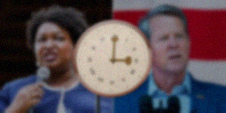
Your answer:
{"hour": 3, "minute": 0}
